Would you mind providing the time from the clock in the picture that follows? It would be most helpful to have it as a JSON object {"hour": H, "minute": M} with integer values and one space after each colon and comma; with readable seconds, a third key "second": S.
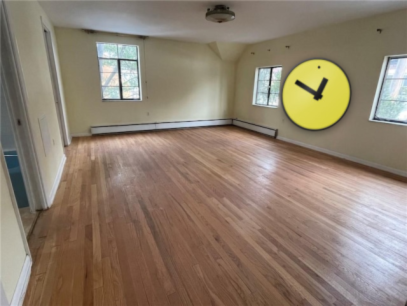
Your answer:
{"hour": 12, "minute": 50}
